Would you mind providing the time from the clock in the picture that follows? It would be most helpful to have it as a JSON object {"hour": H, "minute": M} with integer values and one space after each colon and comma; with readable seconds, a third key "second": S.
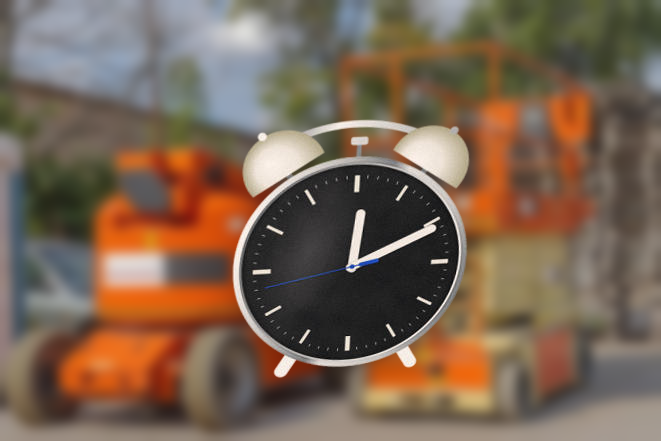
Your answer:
{"hour": 12, "minute": 10, "second": 43}
